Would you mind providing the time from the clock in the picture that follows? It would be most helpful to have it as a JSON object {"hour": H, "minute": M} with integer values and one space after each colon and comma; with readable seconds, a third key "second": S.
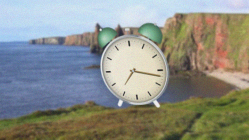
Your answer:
{"hour": 7, "minute": 17}
